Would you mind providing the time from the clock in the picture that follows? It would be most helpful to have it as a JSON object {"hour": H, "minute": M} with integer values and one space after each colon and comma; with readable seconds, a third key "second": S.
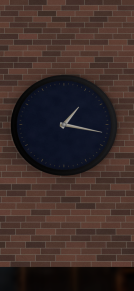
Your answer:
{"hour": 1, "minute": 17}
